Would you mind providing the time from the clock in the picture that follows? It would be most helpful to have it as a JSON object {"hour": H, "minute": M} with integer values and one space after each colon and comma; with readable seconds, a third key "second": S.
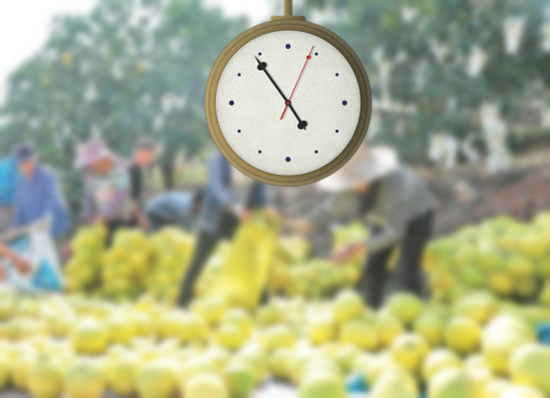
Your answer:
{"hour": 4, "minute": 54, "second": 4}
